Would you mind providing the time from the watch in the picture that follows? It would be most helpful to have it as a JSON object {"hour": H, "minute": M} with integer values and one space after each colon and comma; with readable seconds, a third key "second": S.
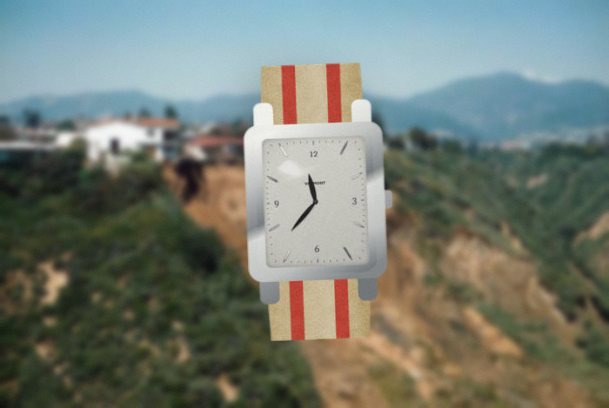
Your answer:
{"hour": 11, "minute": 37}
